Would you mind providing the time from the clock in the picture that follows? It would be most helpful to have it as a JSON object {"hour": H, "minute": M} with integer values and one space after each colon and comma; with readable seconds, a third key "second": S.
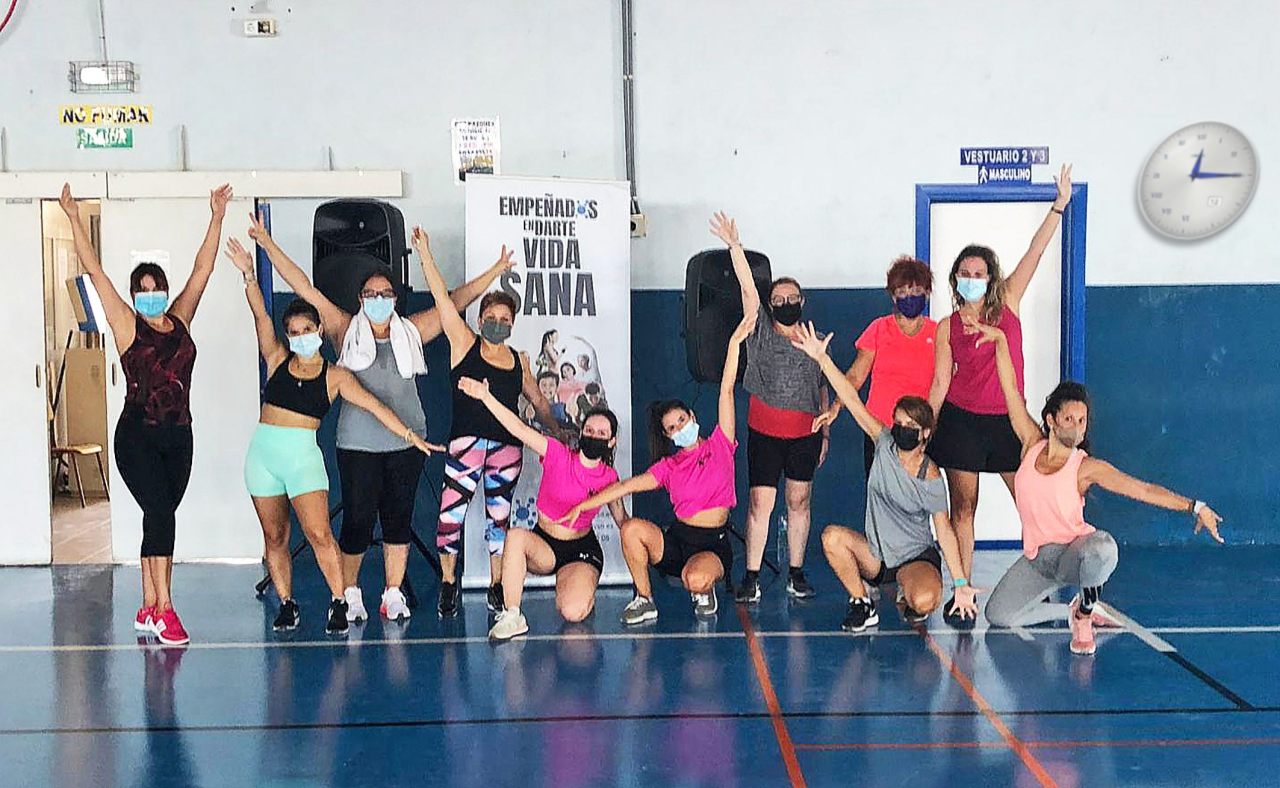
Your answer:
{"hour": 12, "minute": 15}
